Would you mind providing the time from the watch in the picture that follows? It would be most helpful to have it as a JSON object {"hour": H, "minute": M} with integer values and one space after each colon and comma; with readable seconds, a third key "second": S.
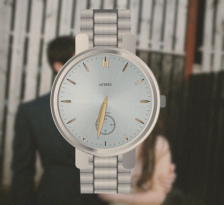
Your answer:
{"hour": 6, "minute": 32}
